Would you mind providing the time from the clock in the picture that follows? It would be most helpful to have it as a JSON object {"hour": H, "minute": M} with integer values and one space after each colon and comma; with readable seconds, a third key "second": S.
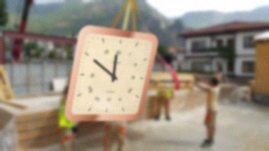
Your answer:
{"hour": 11, "minute": 50}
